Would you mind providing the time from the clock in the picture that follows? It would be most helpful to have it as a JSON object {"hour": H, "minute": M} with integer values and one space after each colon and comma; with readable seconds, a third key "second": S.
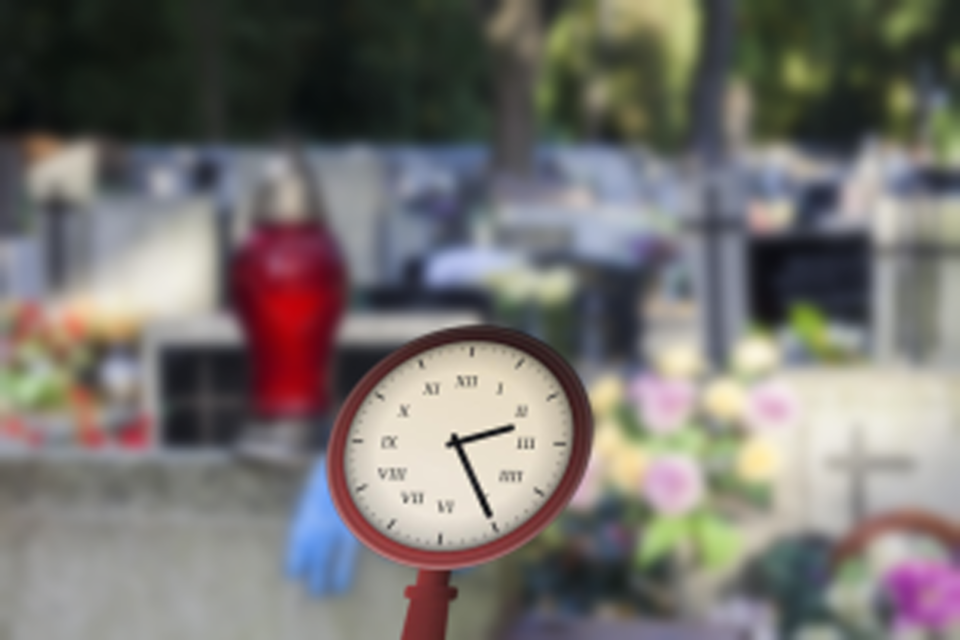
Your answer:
{"hour": 2, "minute": 25}
